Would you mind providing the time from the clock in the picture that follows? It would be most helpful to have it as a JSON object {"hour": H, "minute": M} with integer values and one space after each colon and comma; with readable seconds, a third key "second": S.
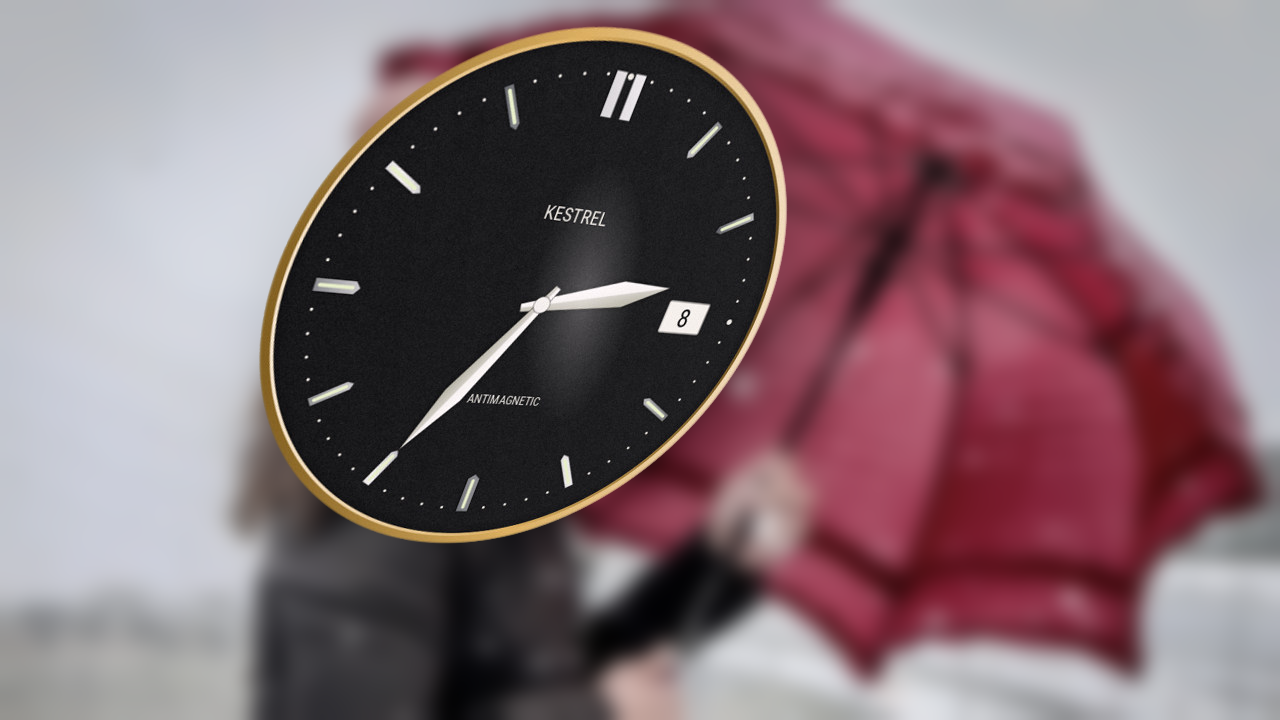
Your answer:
{"hour": 2, "minute": 35}
